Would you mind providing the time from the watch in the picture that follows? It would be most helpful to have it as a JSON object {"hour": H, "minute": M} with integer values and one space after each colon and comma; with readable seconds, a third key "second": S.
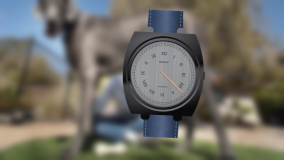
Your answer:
{"hour": 4, "minute": 22}
